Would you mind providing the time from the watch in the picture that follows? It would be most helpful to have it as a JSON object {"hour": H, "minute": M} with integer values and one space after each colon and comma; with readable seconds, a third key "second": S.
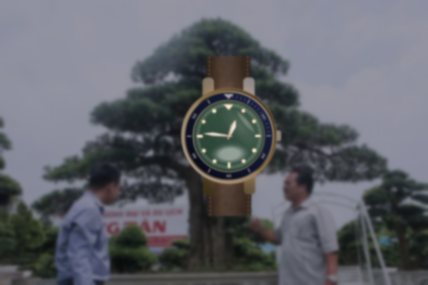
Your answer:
{"hour": 12, "minute": 46}
